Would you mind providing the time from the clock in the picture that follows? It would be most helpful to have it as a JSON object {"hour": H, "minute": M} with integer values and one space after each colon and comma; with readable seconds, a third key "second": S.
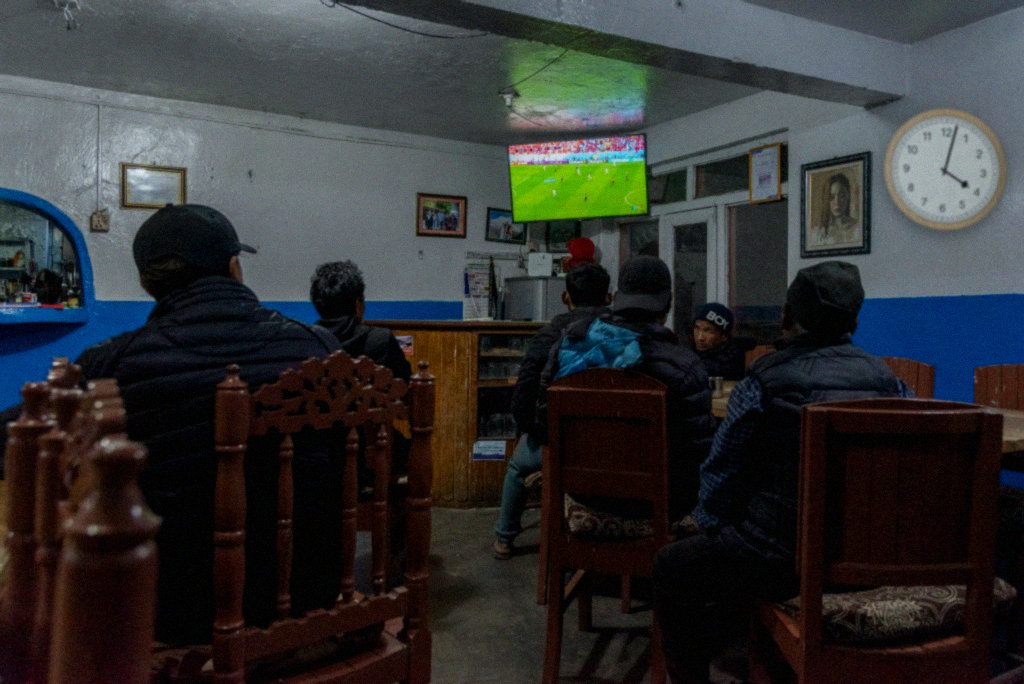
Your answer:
{"hour": 4, "minute": 2}
